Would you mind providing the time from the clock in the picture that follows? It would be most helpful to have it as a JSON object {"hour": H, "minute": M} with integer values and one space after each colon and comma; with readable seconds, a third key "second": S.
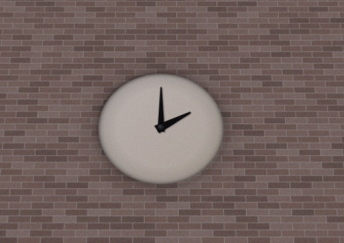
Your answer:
{"hour": 2, "minute": 0}
